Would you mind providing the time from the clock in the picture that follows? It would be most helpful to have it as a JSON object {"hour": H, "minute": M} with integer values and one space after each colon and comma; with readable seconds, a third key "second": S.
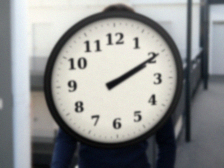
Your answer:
{"hour": 2, "minute": 10}
